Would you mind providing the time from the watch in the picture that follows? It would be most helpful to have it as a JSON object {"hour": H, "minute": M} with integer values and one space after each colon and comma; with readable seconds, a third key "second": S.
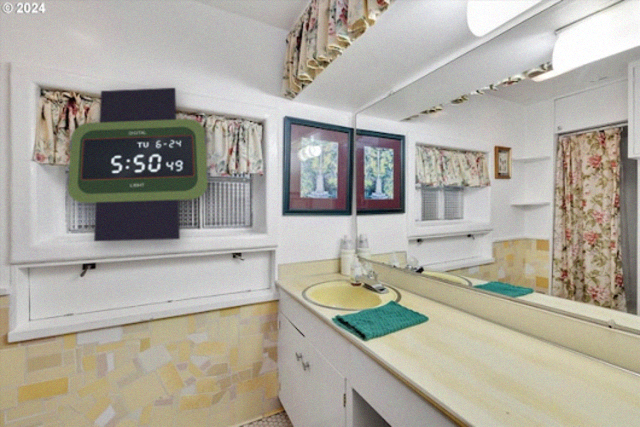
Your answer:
{"hour": 5, "minute": 50, "second": 49}
